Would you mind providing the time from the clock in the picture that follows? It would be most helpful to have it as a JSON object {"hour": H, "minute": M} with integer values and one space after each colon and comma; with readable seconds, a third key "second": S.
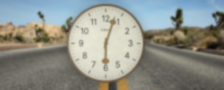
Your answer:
{"hour": 6, "minute": 3}
